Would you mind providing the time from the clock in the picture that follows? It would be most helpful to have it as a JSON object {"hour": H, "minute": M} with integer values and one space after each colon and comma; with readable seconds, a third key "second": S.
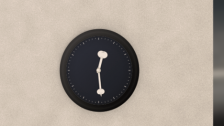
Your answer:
{"hour": 12, "minute": 29}
